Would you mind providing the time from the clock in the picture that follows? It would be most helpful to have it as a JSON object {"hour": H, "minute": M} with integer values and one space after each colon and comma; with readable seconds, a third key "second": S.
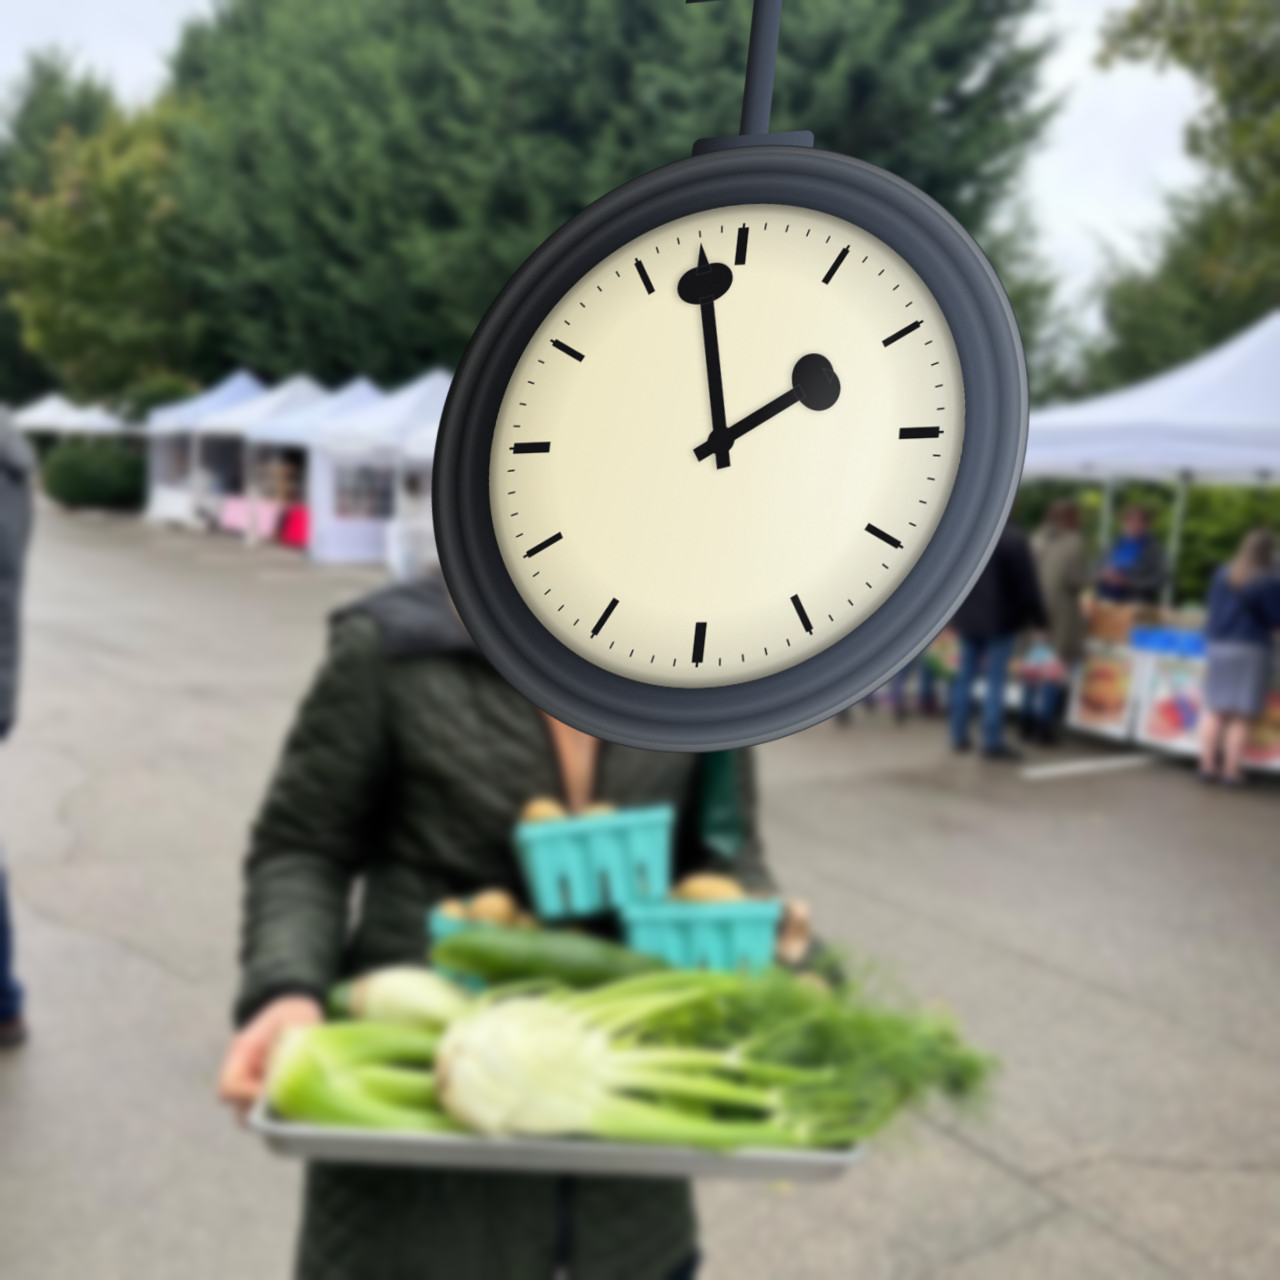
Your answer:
{"hour": 1, "minute": 58}
